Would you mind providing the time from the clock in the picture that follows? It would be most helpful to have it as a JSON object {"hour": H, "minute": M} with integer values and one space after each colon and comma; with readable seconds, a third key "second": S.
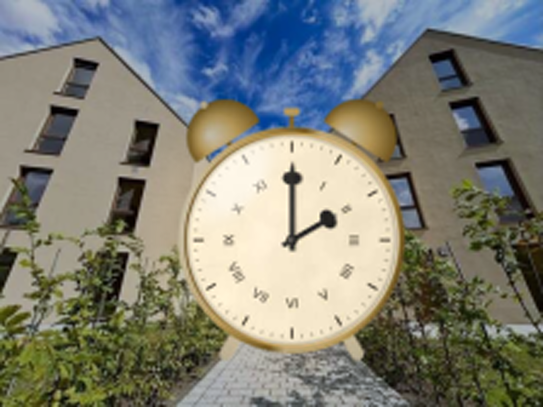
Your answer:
{"hour": 2, "minute": 0}
